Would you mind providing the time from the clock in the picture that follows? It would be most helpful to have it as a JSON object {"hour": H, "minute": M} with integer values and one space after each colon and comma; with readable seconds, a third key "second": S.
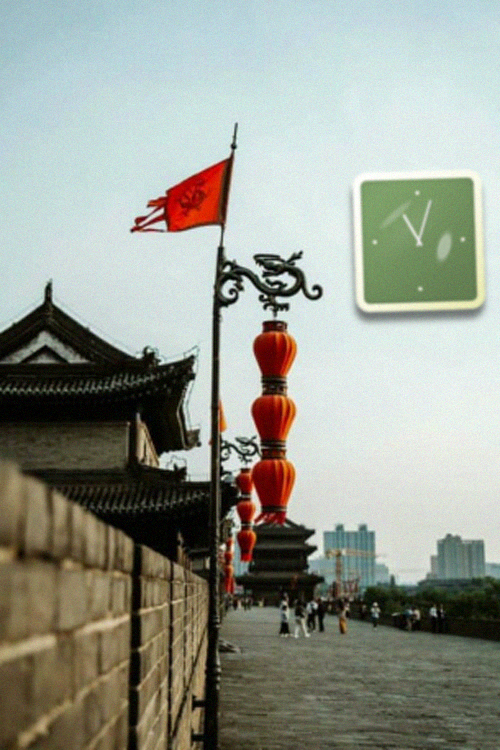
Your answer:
{"hour": 11, "minute": 3}
